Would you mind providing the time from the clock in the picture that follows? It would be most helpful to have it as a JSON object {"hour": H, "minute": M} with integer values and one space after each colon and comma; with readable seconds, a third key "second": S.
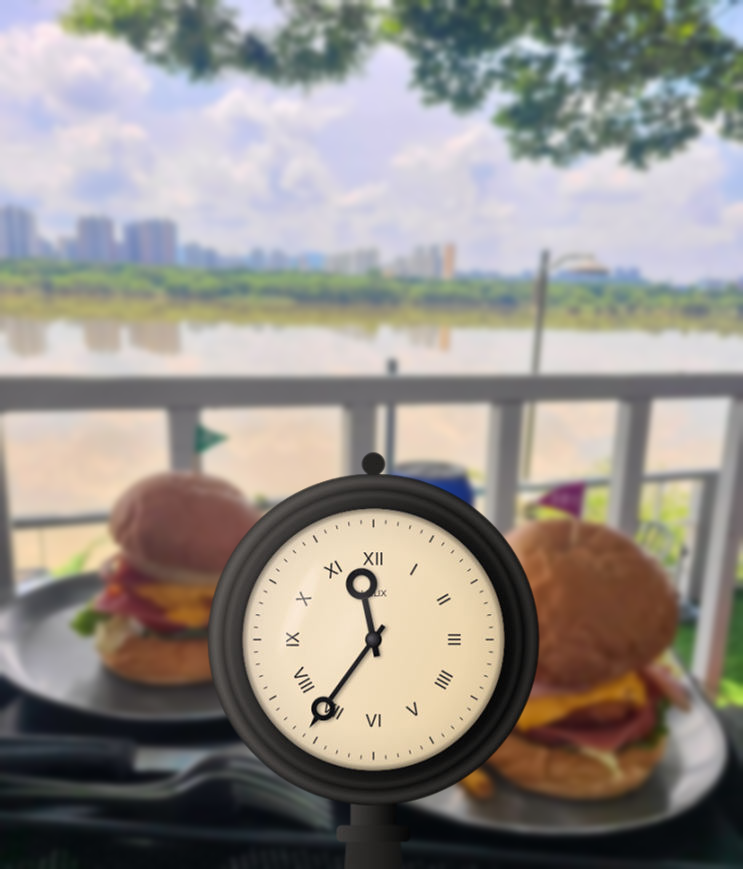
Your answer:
{"hour": 11, "minute": 36}
